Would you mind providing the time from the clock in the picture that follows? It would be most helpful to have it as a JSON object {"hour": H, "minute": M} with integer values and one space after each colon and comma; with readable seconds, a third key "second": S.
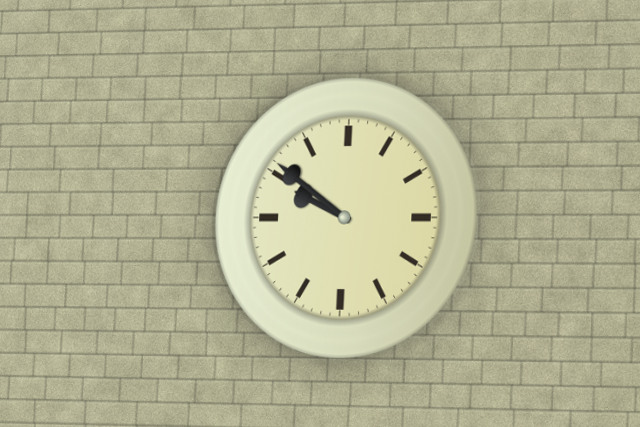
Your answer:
{"hour": 9, "minute": 51}
